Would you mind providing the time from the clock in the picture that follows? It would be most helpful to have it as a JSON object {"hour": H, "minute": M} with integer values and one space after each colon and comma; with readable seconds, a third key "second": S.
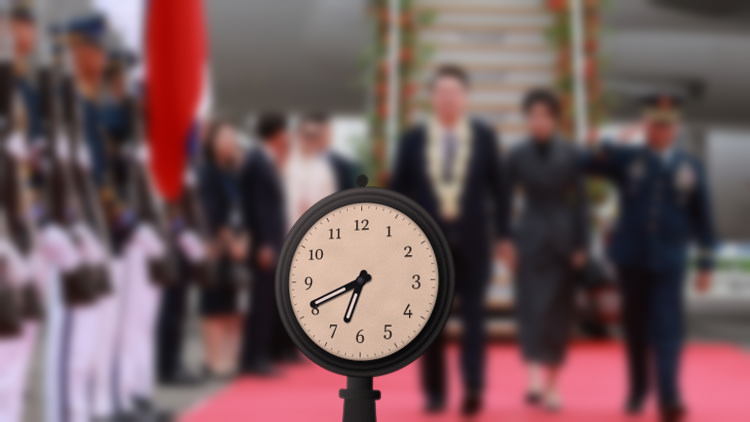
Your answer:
{"hour": 6, "minute": 41}
